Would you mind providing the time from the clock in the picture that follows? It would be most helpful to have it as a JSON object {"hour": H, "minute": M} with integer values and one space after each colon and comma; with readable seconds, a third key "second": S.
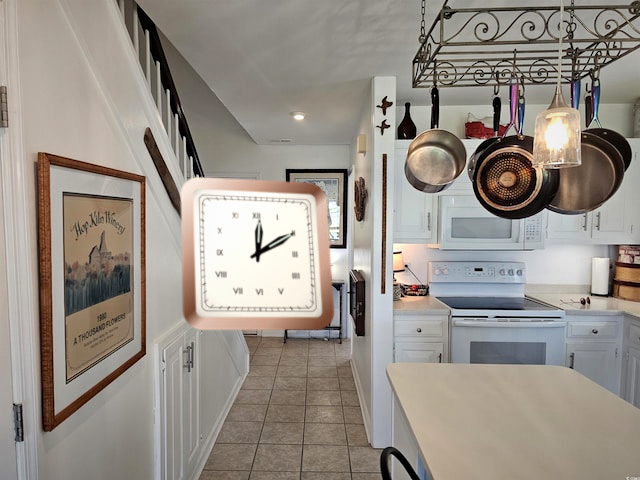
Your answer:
{"hour": 12, "minute": 10}
